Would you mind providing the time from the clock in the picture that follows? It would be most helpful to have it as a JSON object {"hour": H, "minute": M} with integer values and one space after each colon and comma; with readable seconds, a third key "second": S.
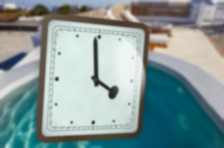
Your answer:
{"hour": 3, "minute": 59}
